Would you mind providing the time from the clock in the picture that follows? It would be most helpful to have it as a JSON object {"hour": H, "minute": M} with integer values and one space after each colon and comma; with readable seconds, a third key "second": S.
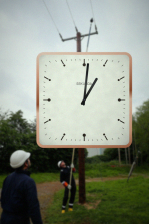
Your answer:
{"hour": 1, "minute": 1}
